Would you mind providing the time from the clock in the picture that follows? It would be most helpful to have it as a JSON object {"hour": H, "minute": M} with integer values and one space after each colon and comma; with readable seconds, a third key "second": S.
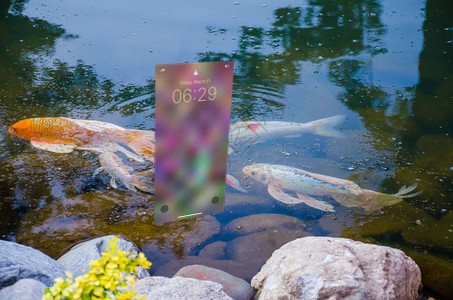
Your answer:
{"hour": 6, "minute": 29}
